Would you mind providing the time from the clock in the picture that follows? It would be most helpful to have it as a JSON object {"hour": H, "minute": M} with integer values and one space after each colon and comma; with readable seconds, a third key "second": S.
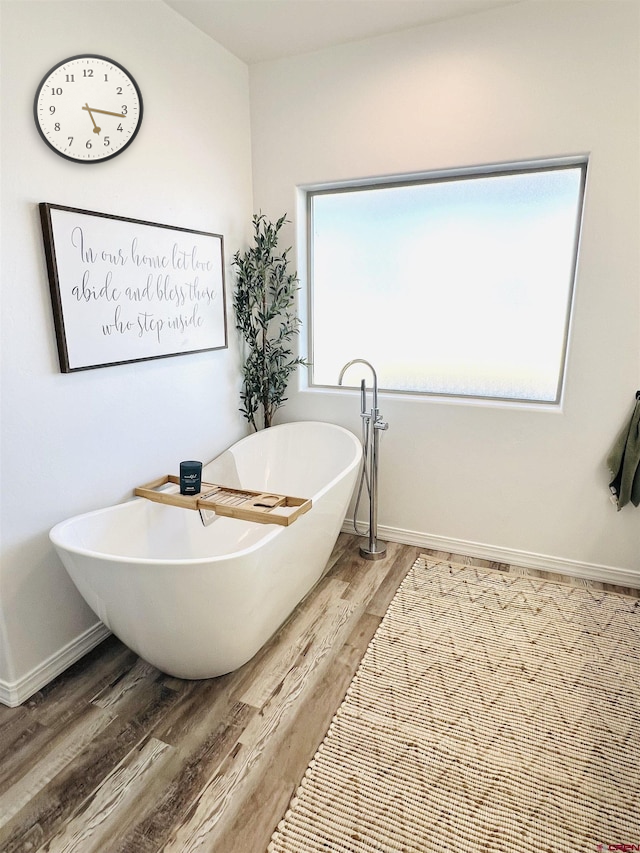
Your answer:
{"hour": 5, "minute": 17}
